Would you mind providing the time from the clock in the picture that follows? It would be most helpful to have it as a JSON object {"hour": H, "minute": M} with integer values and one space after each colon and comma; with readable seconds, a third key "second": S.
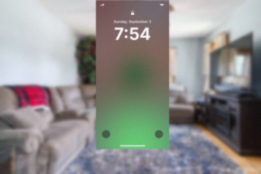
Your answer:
{"hour": 7, "minute": 54}
